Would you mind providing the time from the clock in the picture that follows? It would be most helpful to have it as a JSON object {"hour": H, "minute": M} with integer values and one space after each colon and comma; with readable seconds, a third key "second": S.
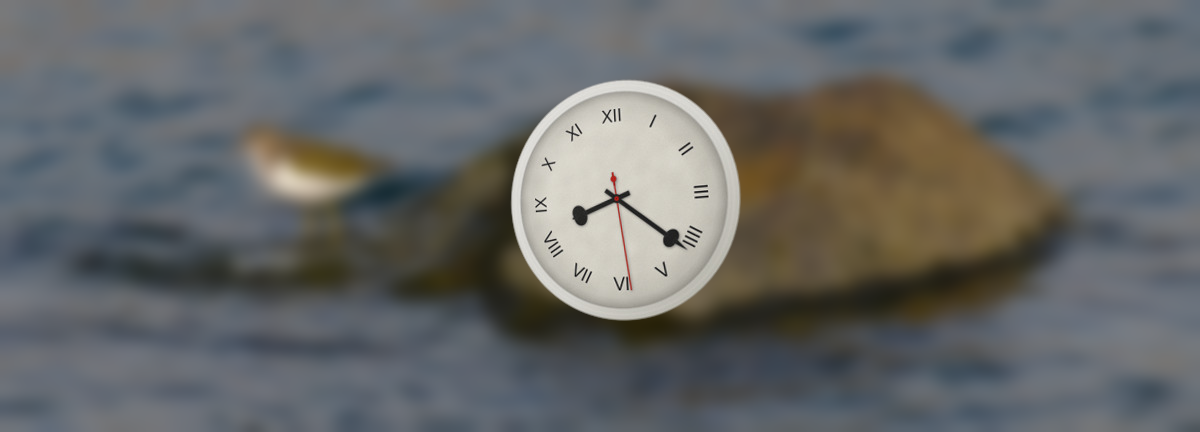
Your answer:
{"hour": 8, "minute": 21, "second": 29}
